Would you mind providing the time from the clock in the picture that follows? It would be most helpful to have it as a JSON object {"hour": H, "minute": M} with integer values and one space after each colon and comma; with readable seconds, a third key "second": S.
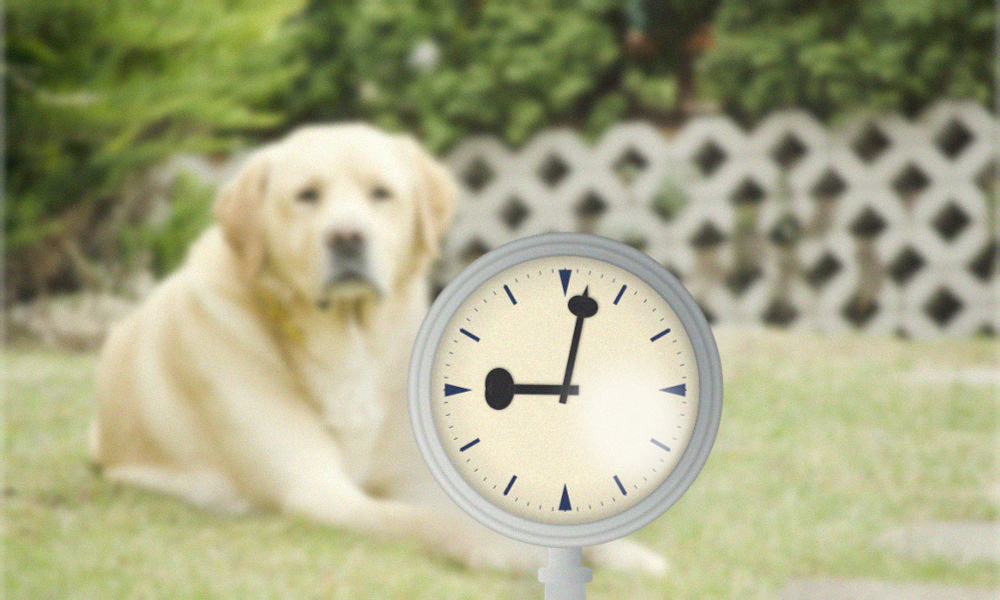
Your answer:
{"hour": 9, "minute": 2}
